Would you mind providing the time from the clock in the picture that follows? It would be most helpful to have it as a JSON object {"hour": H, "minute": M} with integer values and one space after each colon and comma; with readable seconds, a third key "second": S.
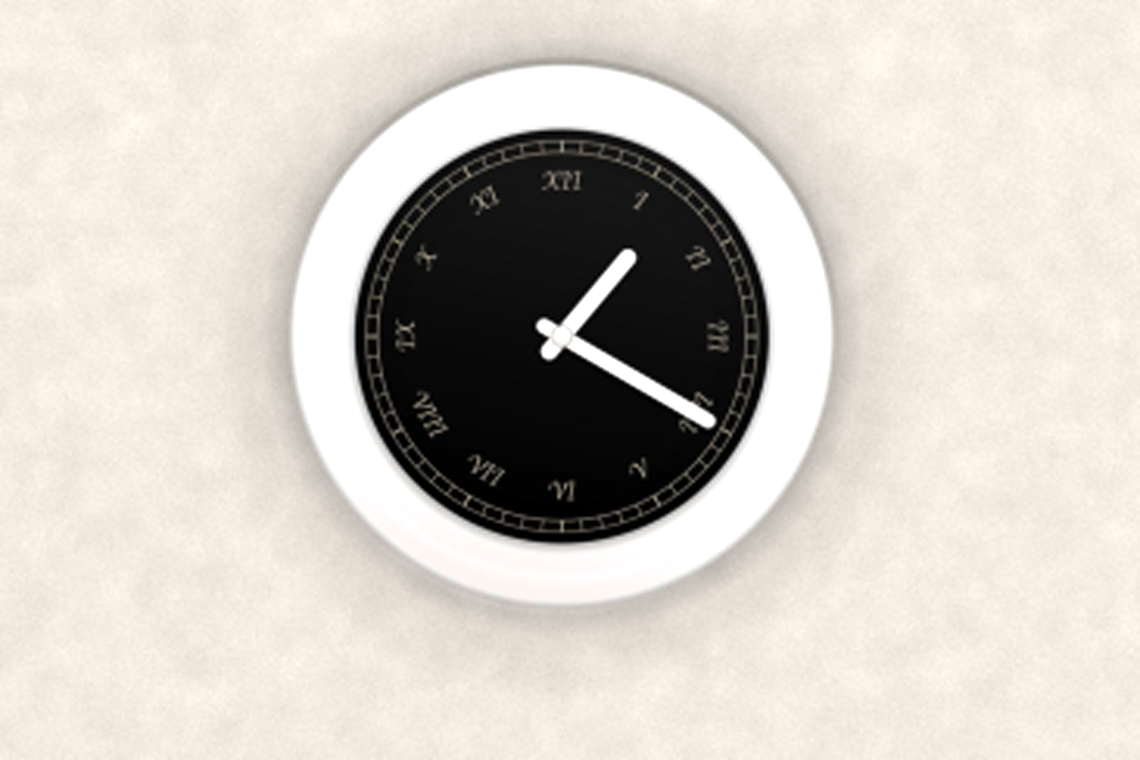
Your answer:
{"hour": 1, "minute": 20}
